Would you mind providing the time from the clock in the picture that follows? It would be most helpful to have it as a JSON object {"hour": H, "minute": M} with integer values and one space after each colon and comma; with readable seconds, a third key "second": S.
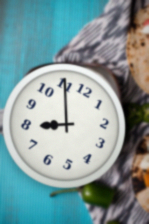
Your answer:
{"hour": 7, "minute": 55}
